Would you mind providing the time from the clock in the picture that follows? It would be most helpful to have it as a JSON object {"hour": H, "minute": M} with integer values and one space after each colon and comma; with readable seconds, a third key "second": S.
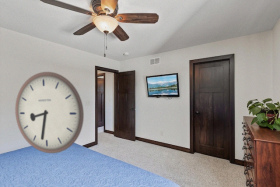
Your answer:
{"hour": 8, "minute": 32}
